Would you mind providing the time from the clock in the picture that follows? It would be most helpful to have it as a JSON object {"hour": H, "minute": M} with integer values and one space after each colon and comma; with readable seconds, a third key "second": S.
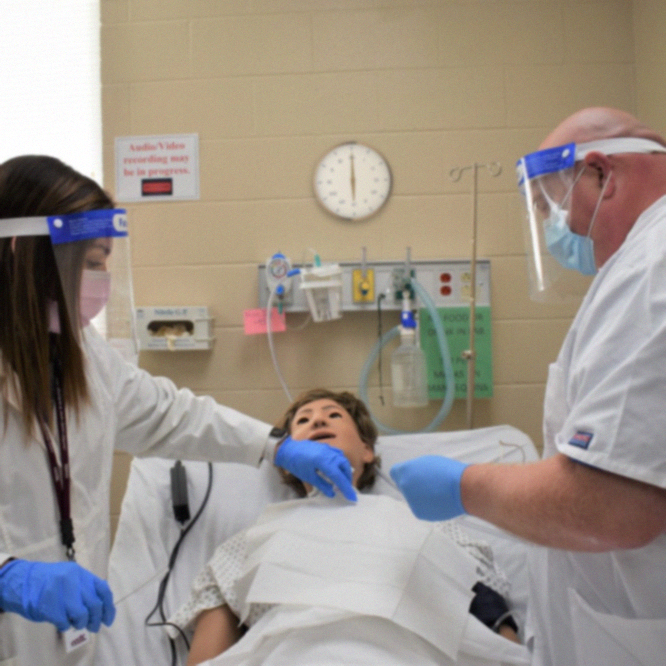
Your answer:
{"hour": 6, "minute": 0}
